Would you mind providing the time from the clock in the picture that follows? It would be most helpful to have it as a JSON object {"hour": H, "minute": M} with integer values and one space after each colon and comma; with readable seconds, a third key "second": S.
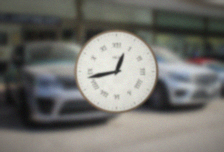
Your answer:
{"hour": 12, "minute": 43}
